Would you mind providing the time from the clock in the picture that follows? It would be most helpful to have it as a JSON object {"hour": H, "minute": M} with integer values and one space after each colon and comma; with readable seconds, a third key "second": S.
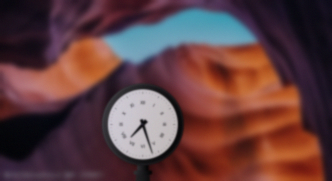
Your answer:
{"hour": 7, "minute": 27}
